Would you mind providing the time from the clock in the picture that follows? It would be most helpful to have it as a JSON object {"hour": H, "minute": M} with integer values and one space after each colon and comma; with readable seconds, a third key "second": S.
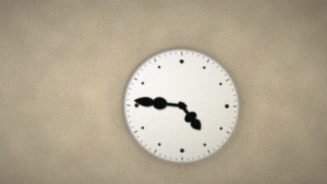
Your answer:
{"hour": 4, "minute": 46}
